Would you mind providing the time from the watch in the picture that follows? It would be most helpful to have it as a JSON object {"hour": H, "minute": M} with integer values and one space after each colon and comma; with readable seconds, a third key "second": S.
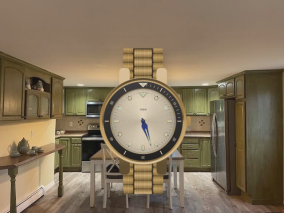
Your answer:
{"hour": 5, "minute": 27}
